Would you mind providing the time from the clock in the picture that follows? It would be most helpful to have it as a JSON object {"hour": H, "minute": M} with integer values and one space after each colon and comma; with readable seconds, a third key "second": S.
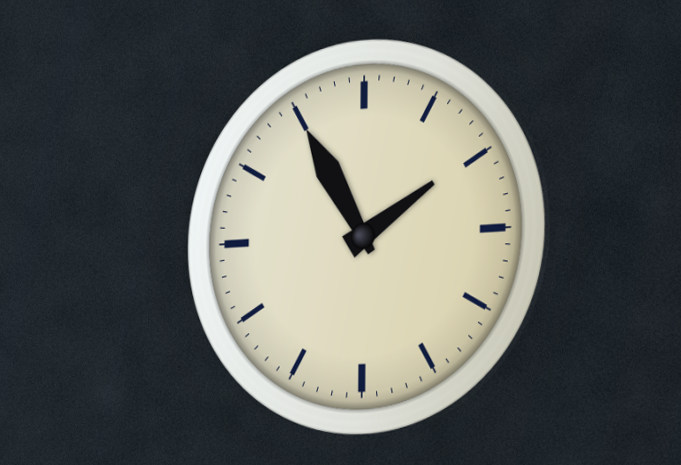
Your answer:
{"hour": 1, "minute": 55}
